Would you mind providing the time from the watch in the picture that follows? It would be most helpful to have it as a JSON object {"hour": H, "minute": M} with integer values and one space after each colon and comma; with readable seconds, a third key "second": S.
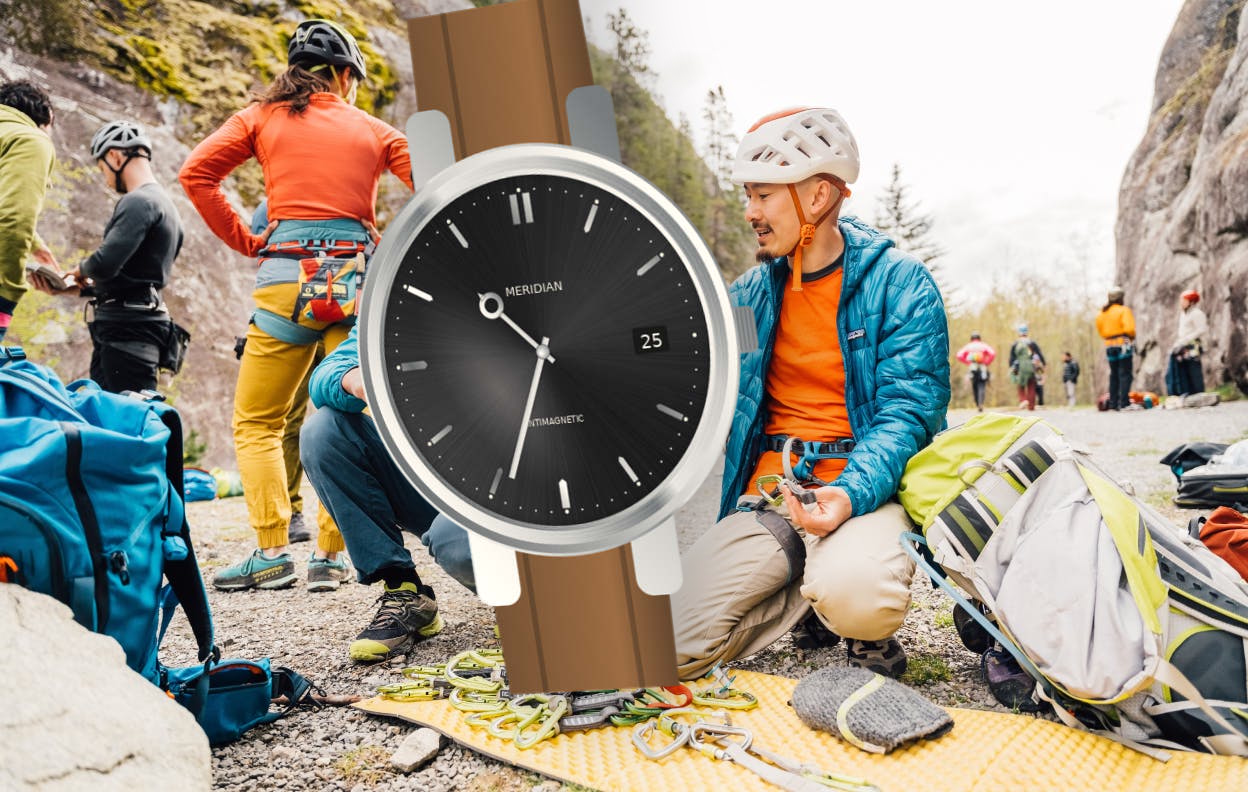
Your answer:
{"hour": 10, "minute": 34}
